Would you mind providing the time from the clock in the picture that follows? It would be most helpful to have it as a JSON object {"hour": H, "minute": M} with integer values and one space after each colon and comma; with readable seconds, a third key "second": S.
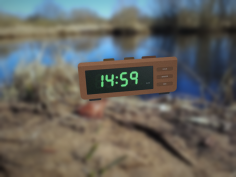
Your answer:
{"hour": 14, "minute": 59}
